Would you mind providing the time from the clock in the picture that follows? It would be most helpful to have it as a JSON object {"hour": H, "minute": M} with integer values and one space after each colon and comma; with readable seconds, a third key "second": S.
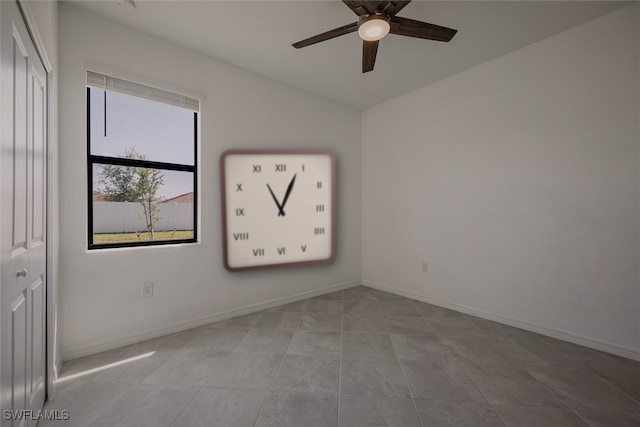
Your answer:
{"hour": 11, "minute": 4}
